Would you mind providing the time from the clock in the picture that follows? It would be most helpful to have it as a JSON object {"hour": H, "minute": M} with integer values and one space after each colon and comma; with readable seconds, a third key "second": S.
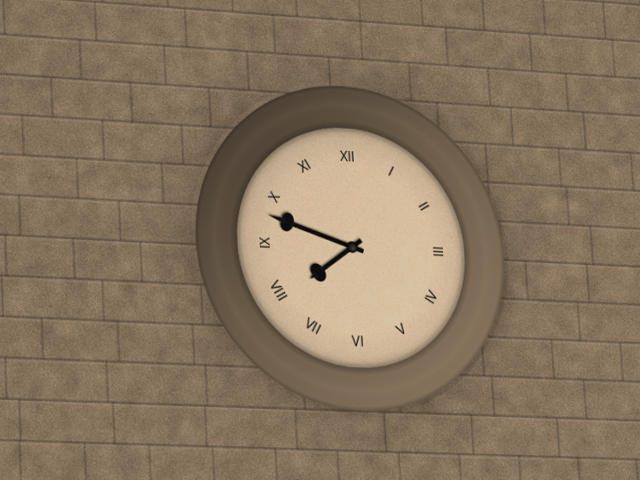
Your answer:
{"hour": 7, "minute": 48}
